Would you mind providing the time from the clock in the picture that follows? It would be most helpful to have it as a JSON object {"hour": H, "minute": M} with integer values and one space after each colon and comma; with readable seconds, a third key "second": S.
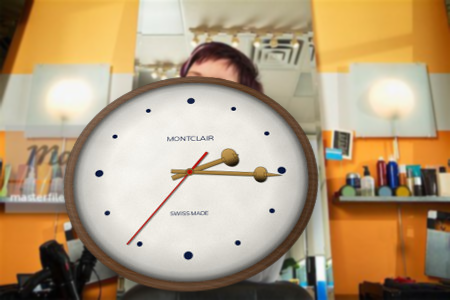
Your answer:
{"hour": 2, "minute": 15, "second": 36}
